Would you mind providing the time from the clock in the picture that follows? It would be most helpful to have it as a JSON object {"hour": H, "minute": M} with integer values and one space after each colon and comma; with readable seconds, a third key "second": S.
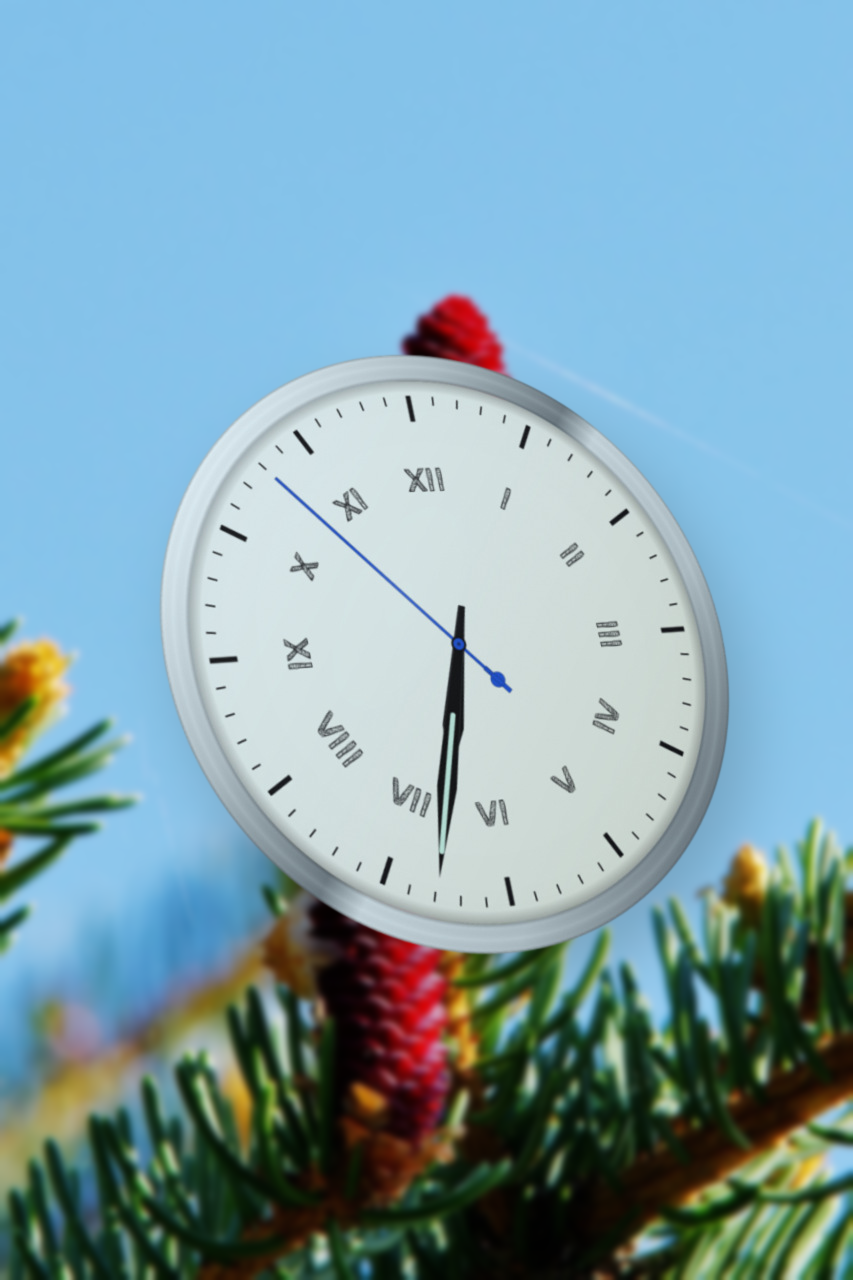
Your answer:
{"hour": 6, "minute": 32, "second": 53}
